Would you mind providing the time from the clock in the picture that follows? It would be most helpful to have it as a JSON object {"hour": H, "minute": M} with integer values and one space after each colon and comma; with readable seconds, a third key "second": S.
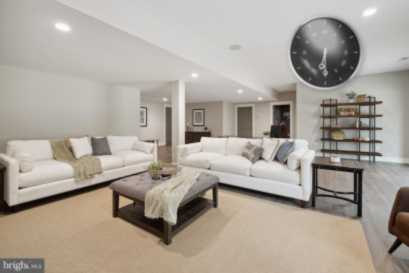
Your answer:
{"hour": 6, "minute": 30}
